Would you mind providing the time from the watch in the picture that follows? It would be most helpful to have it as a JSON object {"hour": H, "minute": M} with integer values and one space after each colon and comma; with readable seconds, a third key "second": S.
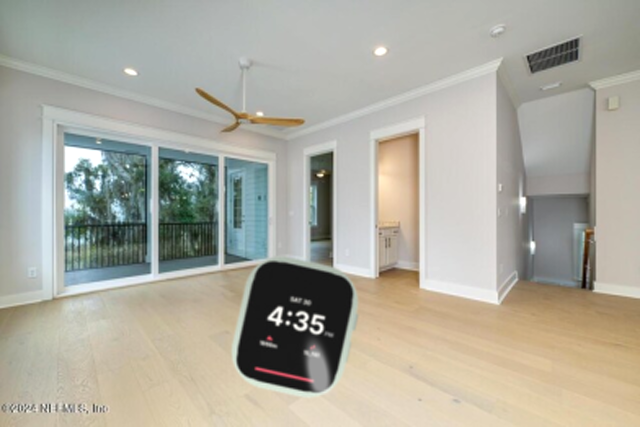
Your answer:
{"hour": 4, "minute": 35}
